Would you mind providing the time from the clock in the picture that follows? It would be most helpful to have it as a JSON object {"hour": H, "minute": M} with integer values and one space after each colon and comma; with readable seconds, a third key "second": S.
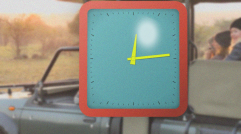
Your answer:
{"hour": 12, "minute": 14}
